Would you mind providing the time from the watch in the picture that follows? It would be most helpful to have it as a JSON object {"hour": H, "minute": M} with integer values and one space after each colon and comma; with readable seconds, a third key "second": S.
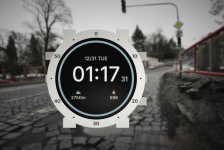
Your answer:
{"hour": 1, "minute": 17}
